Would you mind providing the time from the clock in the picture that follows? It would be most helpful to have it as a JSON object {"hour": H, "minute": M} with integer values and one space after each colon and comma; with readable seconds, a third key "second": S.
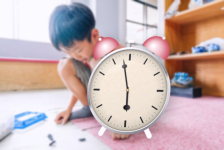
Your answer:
{"hour": 5, "minute": 58}
